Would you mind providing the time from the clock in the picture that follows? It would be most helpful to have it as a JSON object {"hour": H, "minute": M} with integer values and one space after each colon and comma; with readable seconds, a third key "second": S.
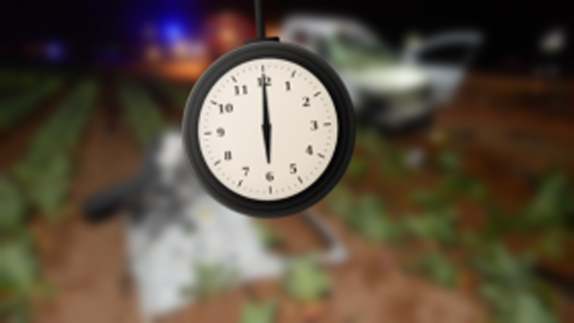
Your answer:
{"hour": 6, "minute": 0}
